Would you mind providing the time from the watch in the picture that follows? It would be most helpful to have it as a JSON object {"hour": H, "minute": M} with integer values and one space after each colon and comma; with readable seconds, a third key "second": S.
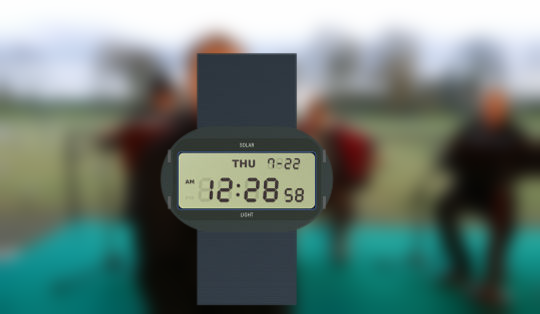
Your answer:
{"hour": 12, "minute": 28, "second": 58}
